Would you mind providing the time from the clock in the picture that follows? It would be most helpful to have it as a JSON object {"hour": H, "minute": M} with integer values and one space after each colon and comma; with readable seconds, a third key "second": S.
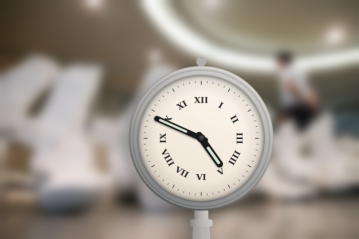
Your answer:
{"hour": 4, "minute": 49}
